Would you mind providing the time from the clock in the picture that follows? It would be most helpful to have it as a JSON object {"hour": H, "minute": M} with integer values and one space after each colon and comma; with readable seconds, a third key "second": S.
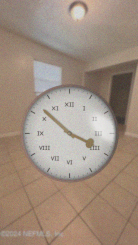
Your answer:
{"hour": 3, "minute": 52}
